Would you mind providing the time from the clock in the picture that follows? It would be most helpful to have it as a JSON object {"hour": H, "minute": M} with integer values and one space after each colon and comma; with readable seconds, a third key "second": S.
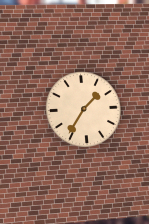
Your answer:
{"hour": 1, "minute": 36}
